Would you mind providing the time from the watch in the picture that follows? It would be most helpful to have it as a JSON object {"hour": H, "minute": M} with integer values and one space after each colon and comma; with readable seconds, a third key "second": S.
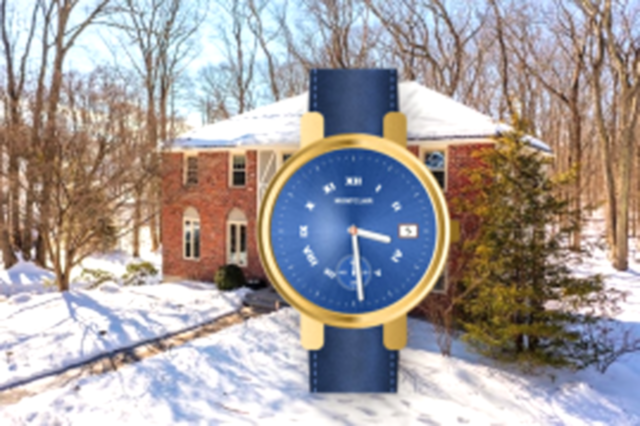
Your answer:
{"hour": 3, "minute": 29}
